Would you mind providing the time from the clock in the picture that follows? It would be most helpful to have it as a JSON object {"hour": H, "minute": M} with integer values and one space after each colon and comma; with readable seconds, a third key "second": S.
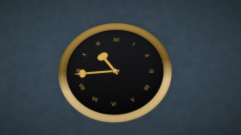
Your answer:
{"hour": 10, "minute": 44}
